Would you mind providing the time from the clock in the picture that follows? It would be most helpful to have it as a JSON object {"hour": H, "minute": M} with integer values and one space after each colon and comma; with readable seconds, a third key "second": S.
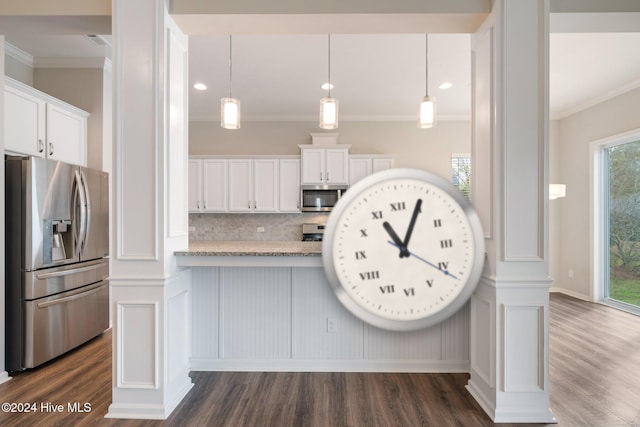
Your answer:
{"hour": 11, "minute": 4, "second": 21}
